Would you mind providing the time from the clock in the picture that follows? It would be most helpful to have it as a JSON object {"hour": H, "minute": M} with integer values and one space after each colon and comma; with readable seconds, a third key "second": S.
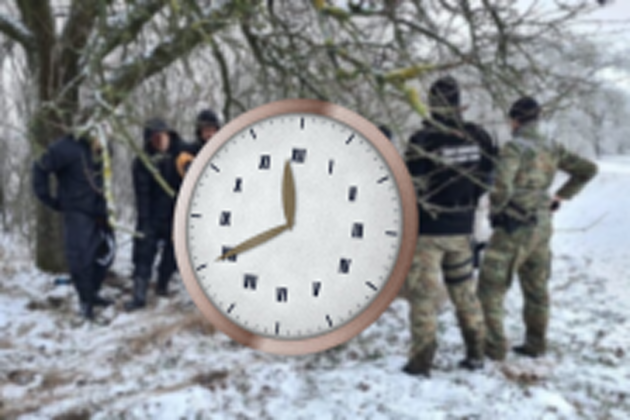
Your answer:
{"hour": 11, "minute": 40}
